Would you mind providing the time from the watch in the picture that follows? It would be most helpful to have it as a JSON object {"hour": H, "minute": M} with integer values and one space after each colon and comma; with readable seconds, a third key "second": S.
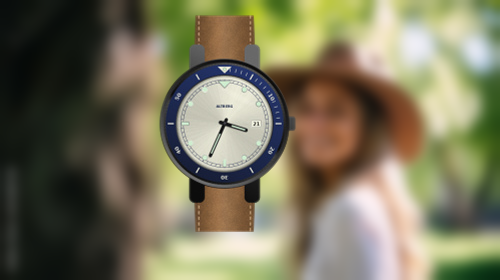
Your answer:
{"hour": 3, "minute": 34}
